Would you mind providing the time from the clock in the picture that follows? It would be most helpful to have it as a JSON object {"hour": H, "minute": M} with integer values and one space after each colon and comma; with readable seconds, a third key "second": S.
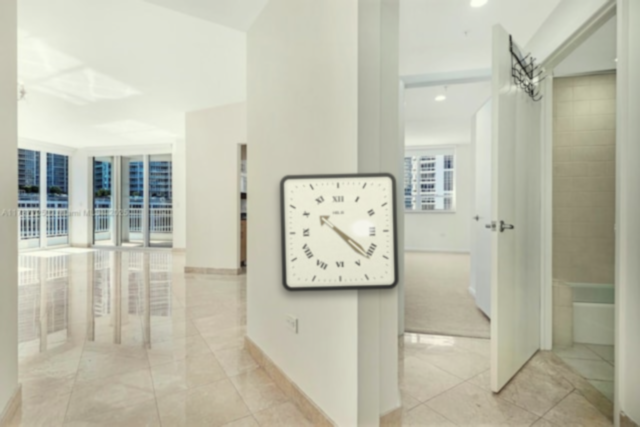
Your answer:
{"hour": 10, "minute": 22}
